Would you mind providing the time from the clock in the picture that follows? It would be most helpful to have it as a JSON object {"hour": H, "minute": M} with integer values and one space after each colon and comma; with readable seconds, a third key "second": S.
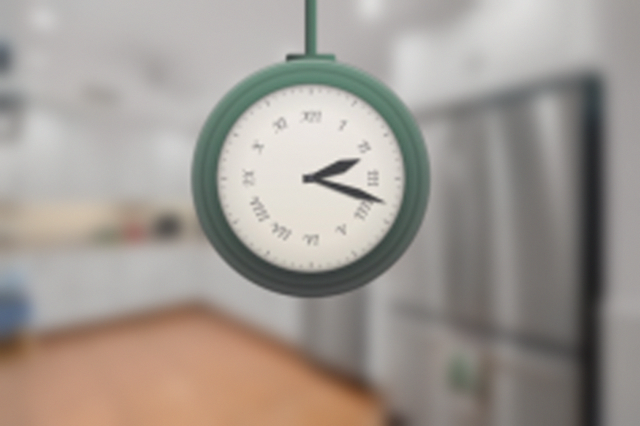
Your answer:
{"hour": 2, "minute": 18}
